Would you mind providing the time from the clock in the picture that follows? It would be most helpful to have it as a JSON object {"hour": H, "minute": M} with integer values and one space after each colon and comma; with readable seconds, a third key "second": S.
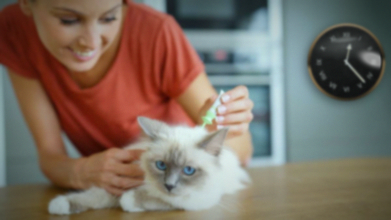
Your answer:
{"hour": 12, "minute": 23}
